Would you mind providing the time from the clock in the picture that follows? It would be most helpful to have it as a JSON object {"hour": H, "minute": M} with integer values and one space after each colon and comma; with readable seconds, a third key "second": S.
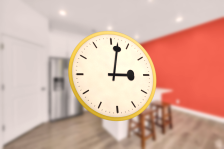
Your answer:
{"hour": 3, "minute": 2}
